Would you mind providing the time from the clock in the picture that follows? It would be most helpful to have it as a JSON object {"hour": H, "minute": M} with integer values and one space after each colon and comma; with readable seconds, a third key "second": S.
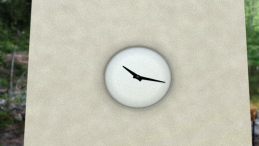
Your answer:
{"hour": 10, "minute": 17}
